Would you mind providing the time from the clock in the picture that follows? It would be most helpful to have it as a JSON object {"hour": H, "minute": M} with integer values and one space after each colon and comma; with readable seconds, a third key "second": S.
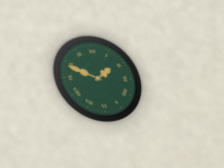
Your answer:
{"hour": 1, "minute": 49}
